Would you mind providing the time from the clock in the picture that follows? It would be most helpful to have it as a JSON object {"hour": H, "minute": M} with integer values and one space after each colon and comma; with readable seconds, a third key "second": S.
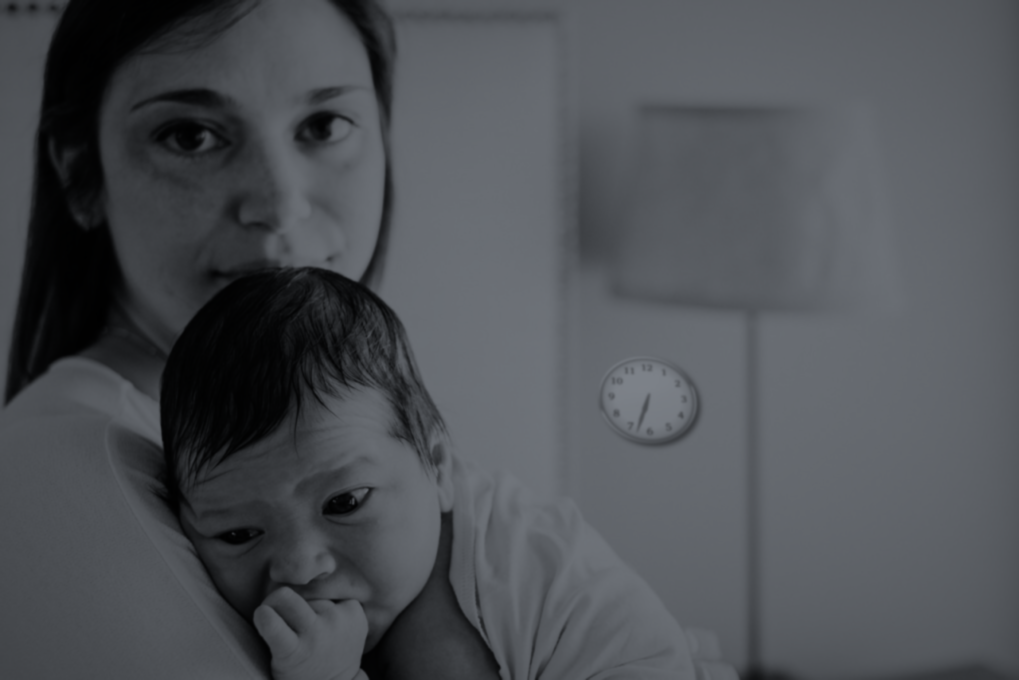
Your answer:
{"hour": 6, "minute": 33}
